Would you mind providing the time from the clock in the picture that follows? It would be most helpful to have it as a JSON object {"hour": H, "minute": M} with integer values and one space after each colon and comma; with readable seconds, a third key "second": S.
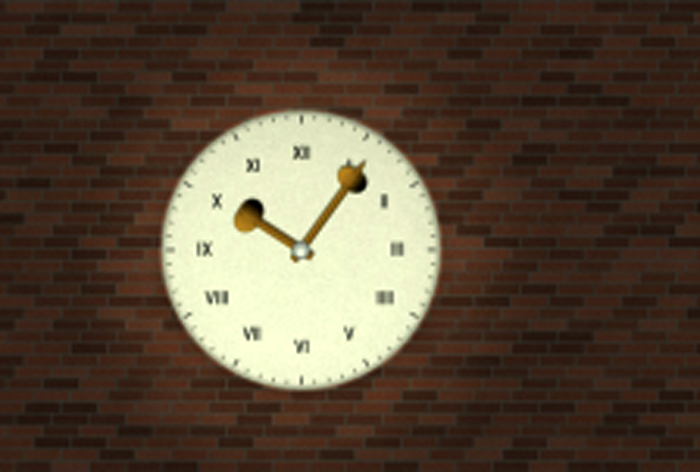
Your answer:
{"hour": 10, "minute": 6}
